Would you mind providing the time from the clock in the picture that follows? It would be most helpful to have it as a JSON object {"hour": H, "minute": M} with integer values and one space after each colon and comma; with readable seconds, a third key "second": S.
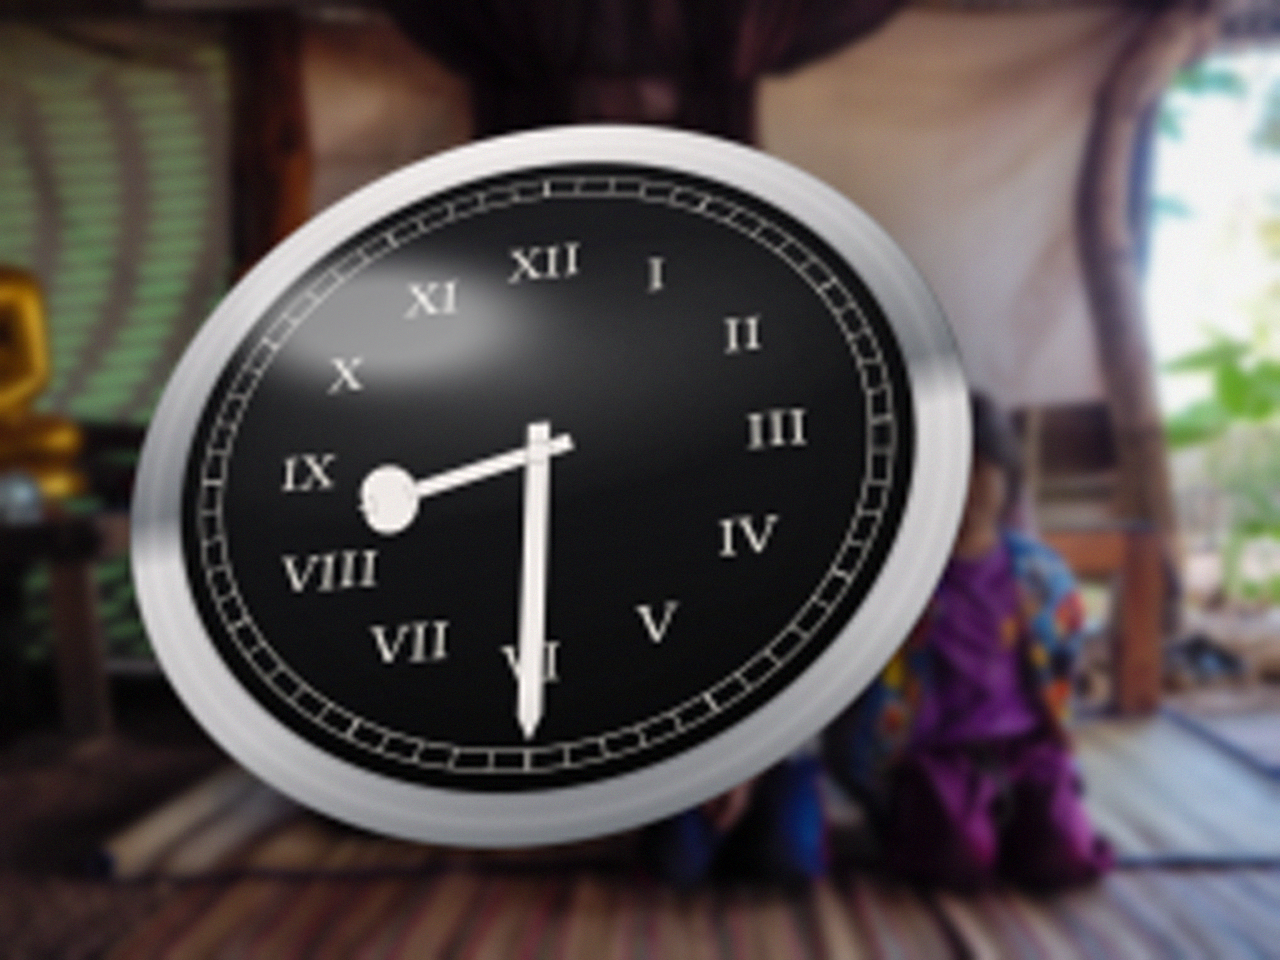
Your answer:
{"hour": 8, "minute": 30}
